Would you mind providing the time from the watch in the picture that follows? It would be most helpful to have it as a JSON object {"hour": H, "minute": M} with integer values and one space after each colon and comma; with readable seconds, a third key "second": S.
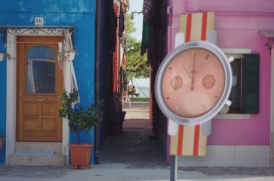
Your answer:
{"hour": 10, "minute": 41}
